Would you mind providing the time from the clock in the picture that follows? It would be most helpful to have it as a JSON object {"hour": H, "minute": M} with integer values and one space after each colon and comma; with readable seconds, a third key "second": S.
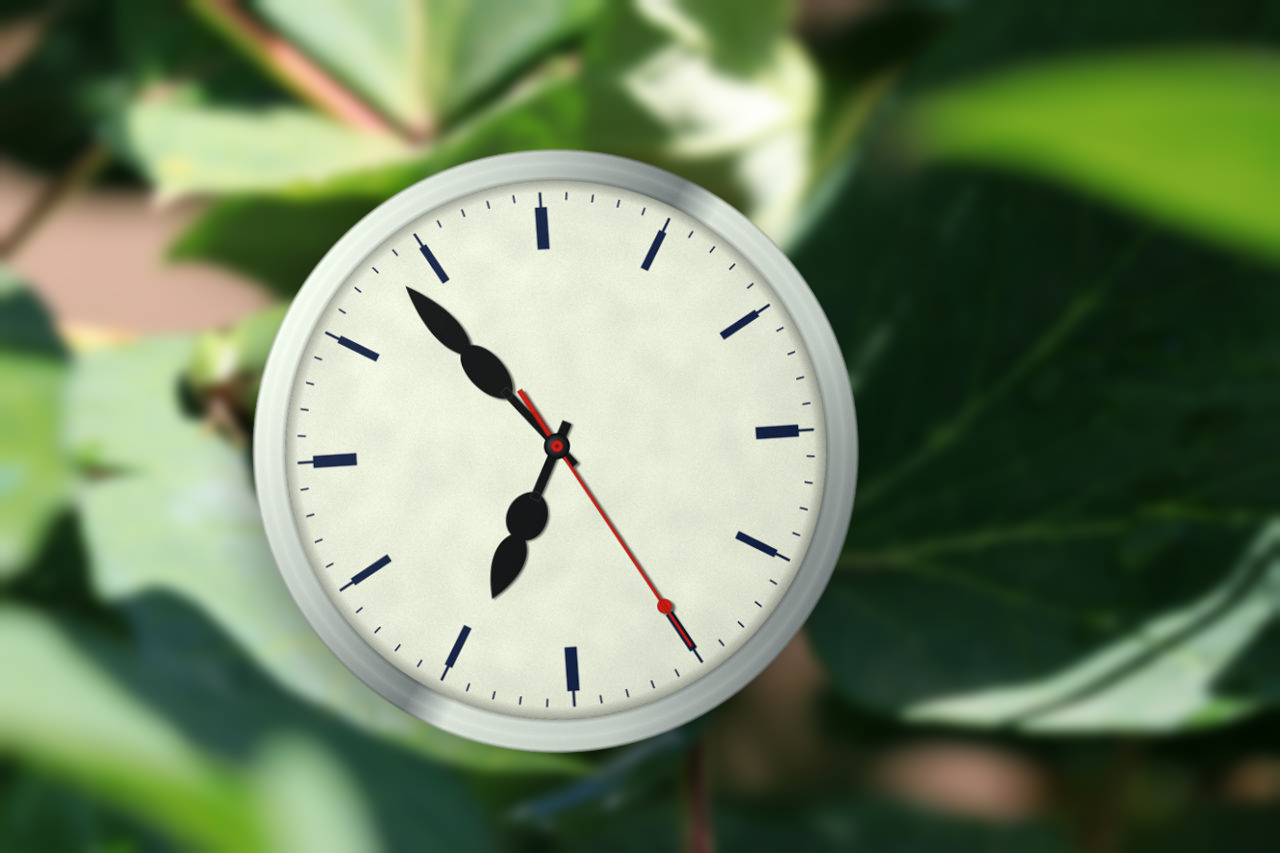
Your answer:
{"hour": 6, "minute": 53, "second": 25}
